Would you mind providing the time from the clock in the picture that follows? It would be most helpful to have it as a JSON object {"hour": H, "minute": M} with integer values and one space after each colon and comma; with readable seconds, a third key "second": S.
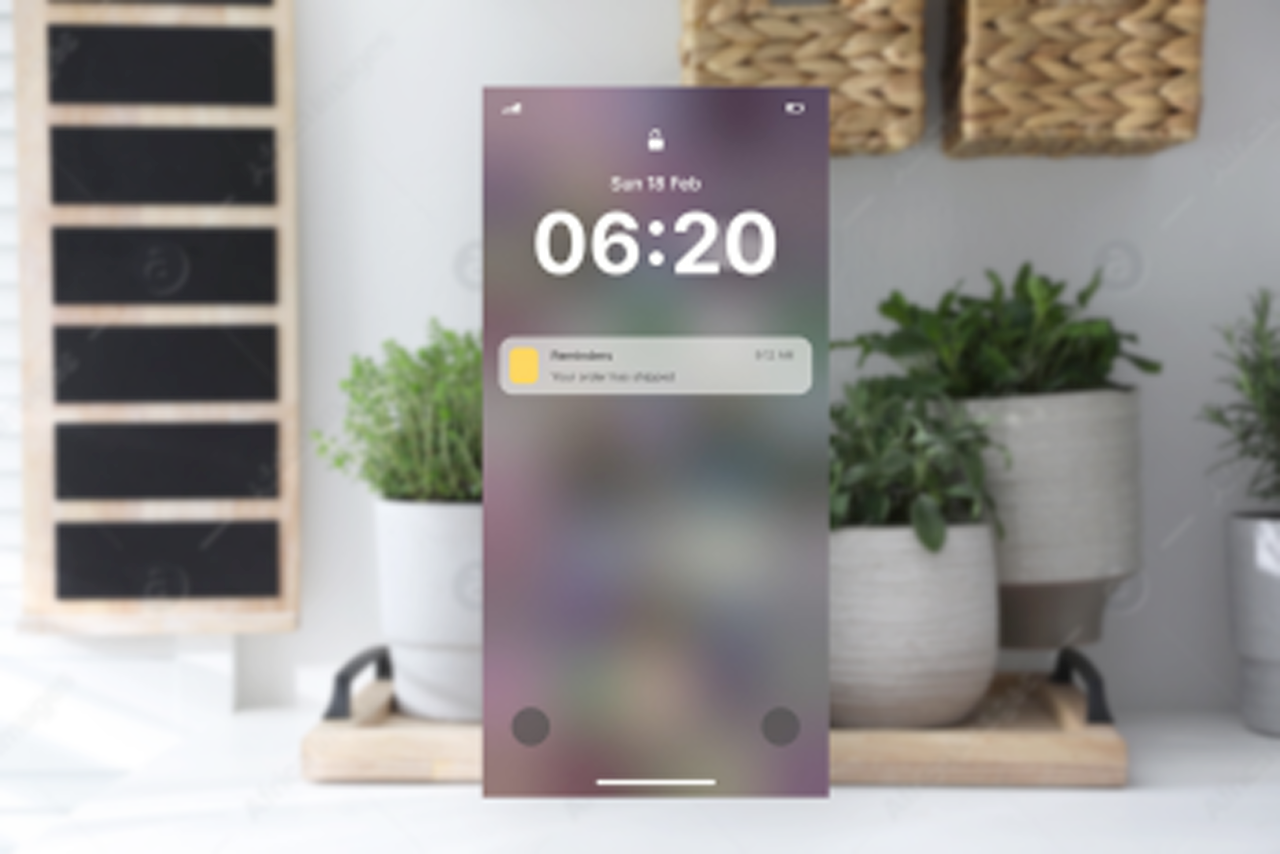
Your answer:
{"hour": 6, "minute": 20}
